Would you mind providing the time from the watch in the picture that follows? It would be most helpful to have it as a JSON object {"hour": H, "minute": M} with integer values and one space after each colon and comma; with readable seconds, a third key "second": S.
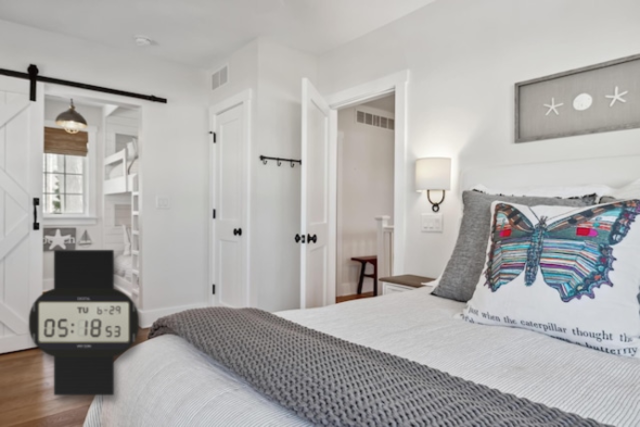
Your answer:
{"hour": 5, "minute": 18, "second": 53}
